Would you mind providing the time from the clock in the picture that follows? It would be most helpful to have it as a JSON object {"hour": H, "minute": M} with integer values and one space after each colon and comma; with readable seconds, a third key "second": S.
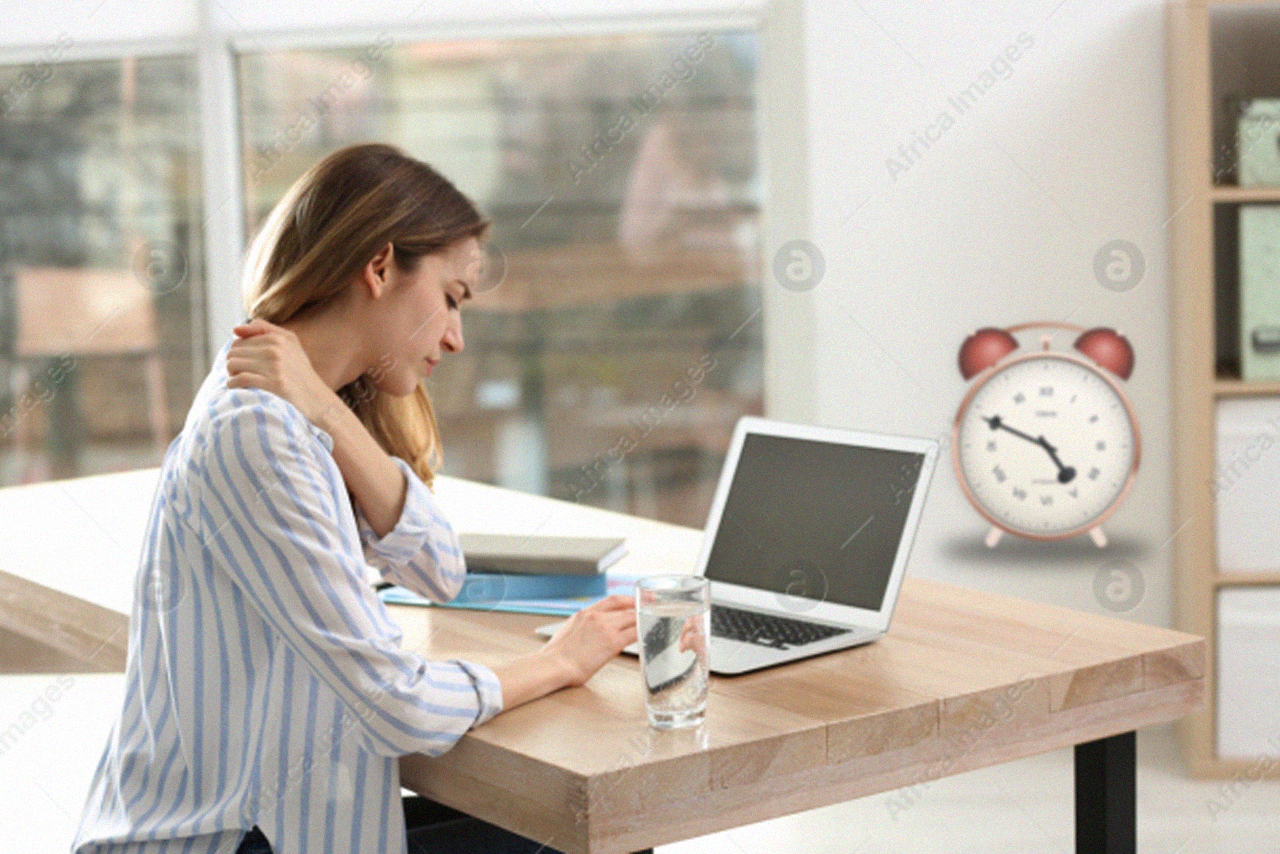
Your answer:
{"hour": 4, "minute": 49}
